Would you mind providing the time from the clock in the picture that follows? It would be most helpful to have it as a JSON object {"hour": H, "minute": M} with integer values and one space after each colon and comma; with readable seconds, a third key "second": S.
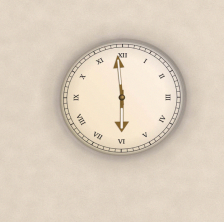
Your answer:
{"hour": 5, "minute": 59}
